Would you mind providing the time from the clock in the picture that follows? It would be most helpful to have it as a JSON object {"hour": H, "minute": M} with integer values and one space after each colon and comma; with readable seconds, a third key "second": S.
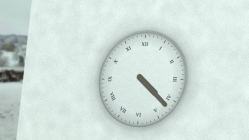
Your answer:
{"hour": 4, "minute": 22}
